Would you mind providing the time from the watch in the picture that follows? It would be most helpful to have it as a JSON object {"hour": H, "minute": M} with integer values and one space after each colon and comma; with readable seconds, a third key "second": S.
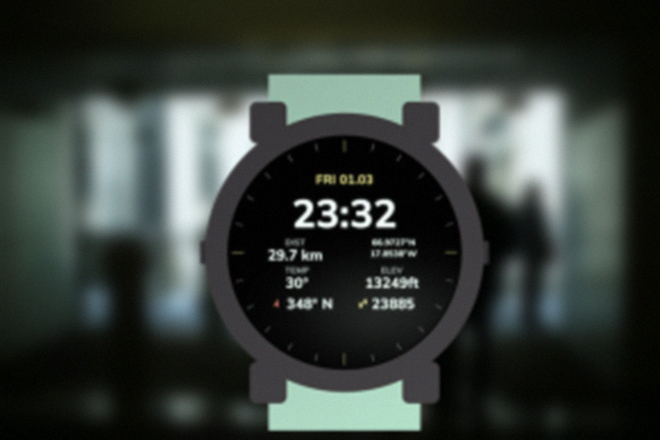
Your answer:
{"hour": 23, "minute": 32}
